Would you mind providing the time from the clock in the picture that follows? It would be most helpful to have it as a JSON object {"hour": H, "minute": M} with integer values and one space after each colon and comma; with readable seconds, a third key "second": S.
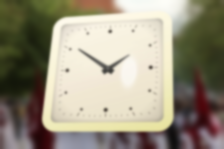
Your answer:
{"hour": 1, "minute": 51}
